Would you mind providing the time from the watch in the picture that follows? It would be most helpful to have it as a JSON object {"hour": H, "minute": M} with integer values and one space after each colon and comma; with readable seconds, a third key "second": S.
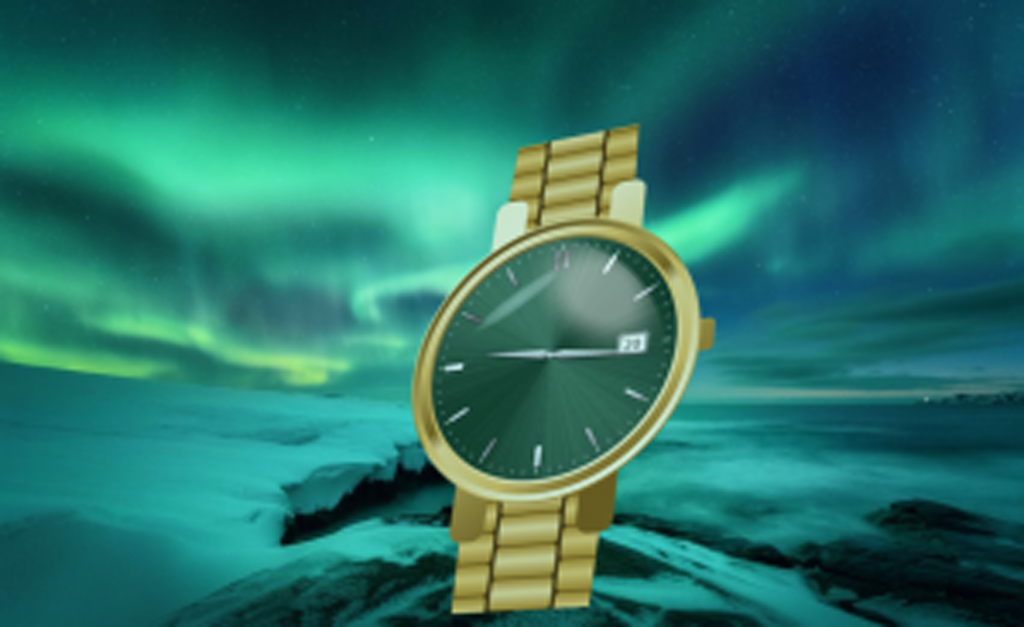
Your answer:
{"hour": 9, "minute": 16}
